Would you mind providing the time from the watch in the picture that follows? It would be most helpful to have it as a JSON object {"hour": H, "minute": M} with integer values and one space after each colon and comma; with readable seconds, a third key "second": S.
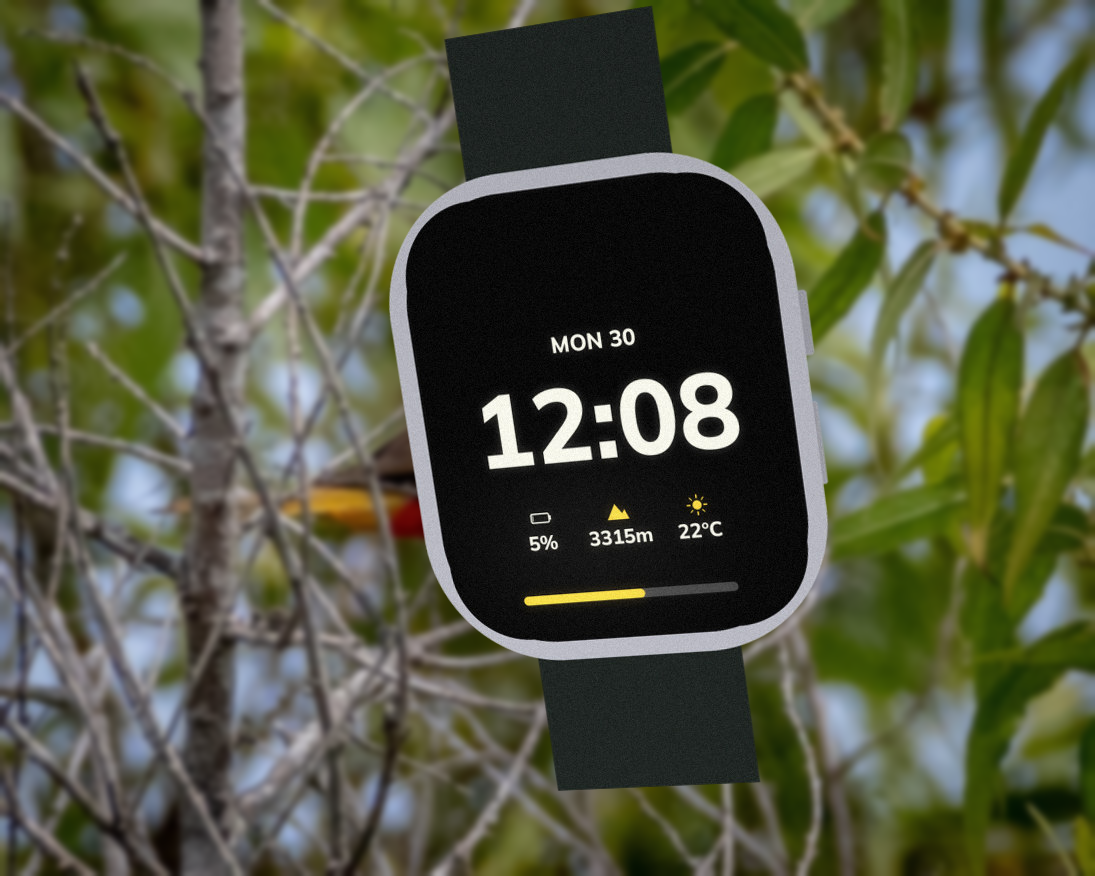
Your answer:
{"hour": 12, "minute": 8}
